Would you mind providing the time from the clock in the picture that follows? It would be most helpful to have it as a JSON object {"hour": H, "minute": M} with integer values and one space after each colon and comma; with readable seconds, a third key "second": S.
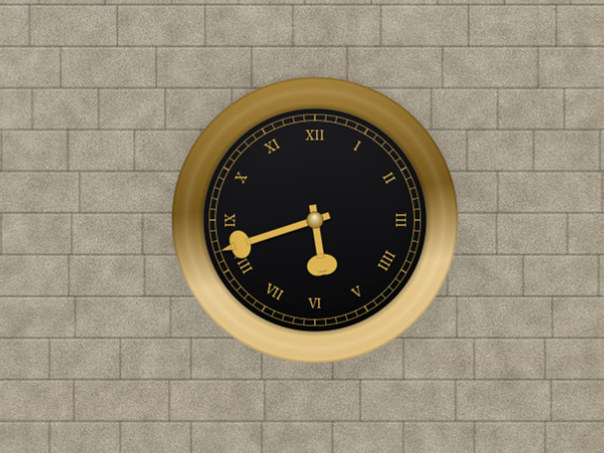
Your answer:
{"hour": 5, "minute": 42}
